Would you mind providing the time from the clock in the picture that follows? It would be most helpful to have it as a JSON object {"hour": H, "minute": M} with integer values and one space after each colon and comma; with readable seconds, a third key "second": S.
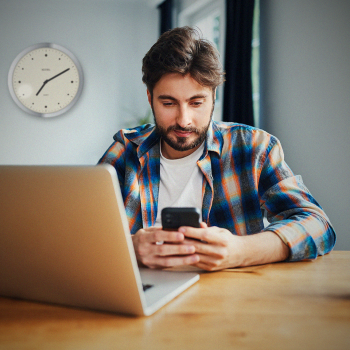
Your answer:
{"hour": 7, "minute": 10}
